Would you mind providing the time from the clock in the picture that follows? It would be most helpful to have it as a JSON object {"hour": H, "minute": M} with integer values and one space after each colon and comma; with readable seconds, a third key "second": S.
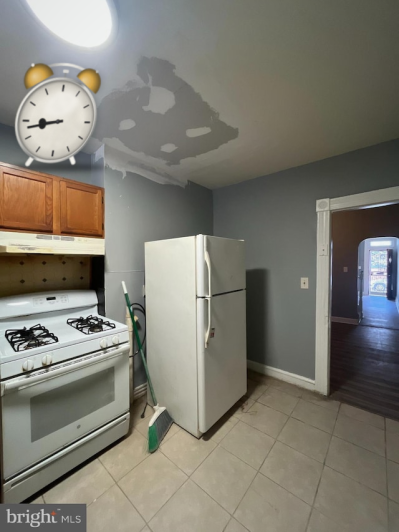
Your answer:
{"hour": 8, "minute": 43}
